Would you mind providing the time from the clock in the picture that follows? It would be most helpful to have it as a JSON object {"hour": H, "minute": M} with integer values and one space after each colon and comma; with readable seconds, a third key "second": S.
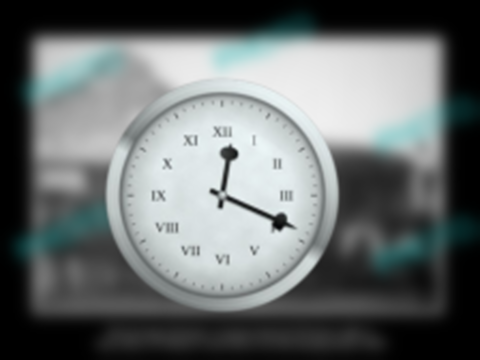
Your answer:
{"hour": 12, "minute": 19}
